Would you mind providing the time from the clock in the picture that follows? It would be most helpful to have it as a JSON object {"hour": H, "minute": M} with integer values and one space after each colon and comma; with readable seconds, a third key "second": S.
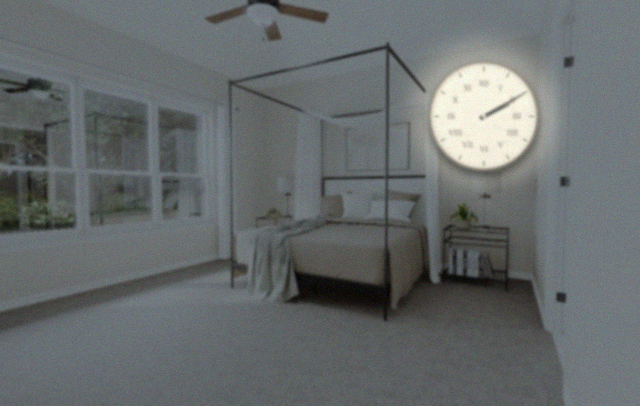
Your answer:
{"hour": 2, "minute": 10}
